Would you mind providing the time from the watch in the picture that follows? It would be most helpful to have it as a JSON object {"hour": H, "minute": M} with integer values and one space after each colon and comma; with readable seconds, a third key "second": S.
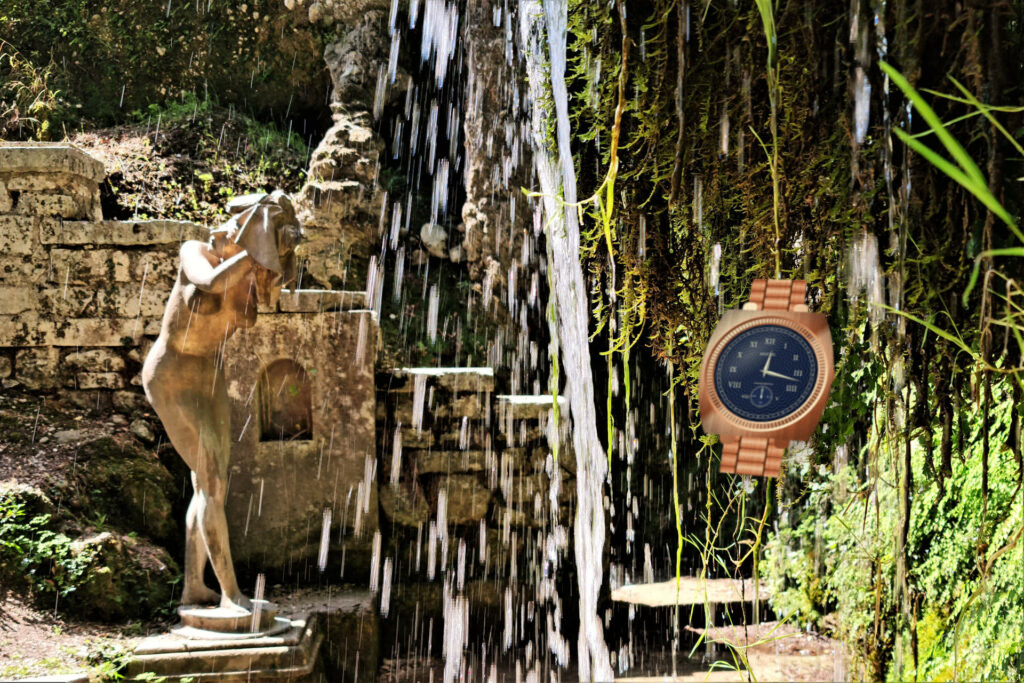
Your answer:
{"hour": 12, "minute": 17}
